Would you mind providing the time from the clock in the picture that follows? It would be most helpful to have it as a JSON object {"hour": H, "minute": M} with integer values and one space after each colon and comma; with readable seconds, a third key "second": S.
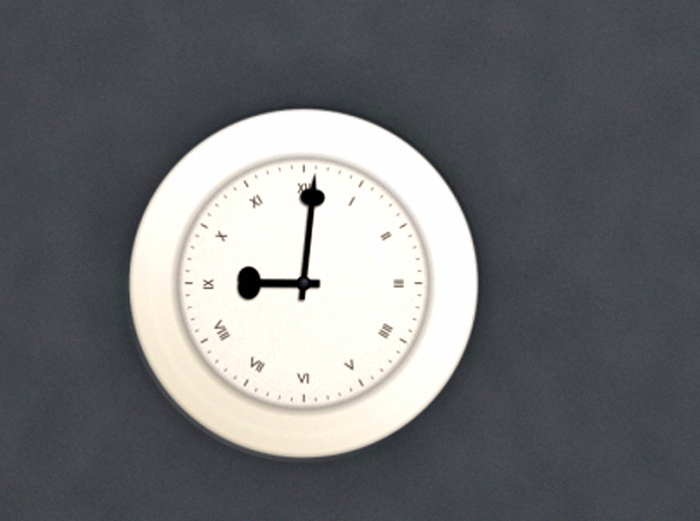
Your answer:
{"hour": 9, "minute": 1}
